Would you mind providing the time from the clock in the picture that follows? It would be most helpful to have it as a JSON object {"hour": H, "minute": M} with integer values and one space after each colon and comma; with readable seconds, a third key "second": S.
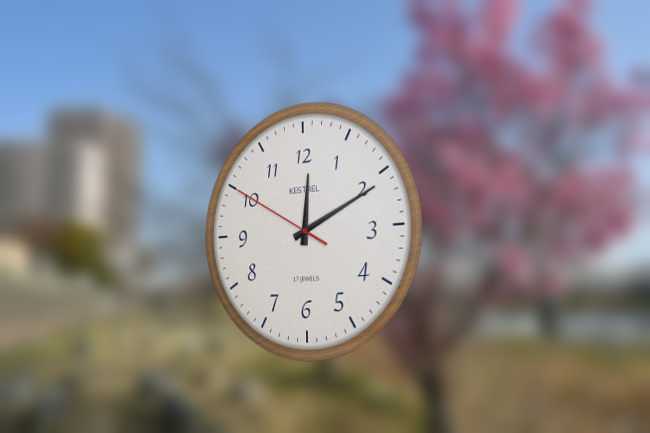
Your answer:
{"hour": 12, "minute": 10, "second": 50}
